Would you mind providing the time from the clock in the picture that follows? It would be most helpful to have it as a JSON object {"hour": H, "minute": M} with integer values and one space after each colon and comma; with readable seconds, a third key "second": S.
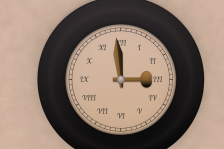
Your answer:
{"hour": 2, "minute": 59}
